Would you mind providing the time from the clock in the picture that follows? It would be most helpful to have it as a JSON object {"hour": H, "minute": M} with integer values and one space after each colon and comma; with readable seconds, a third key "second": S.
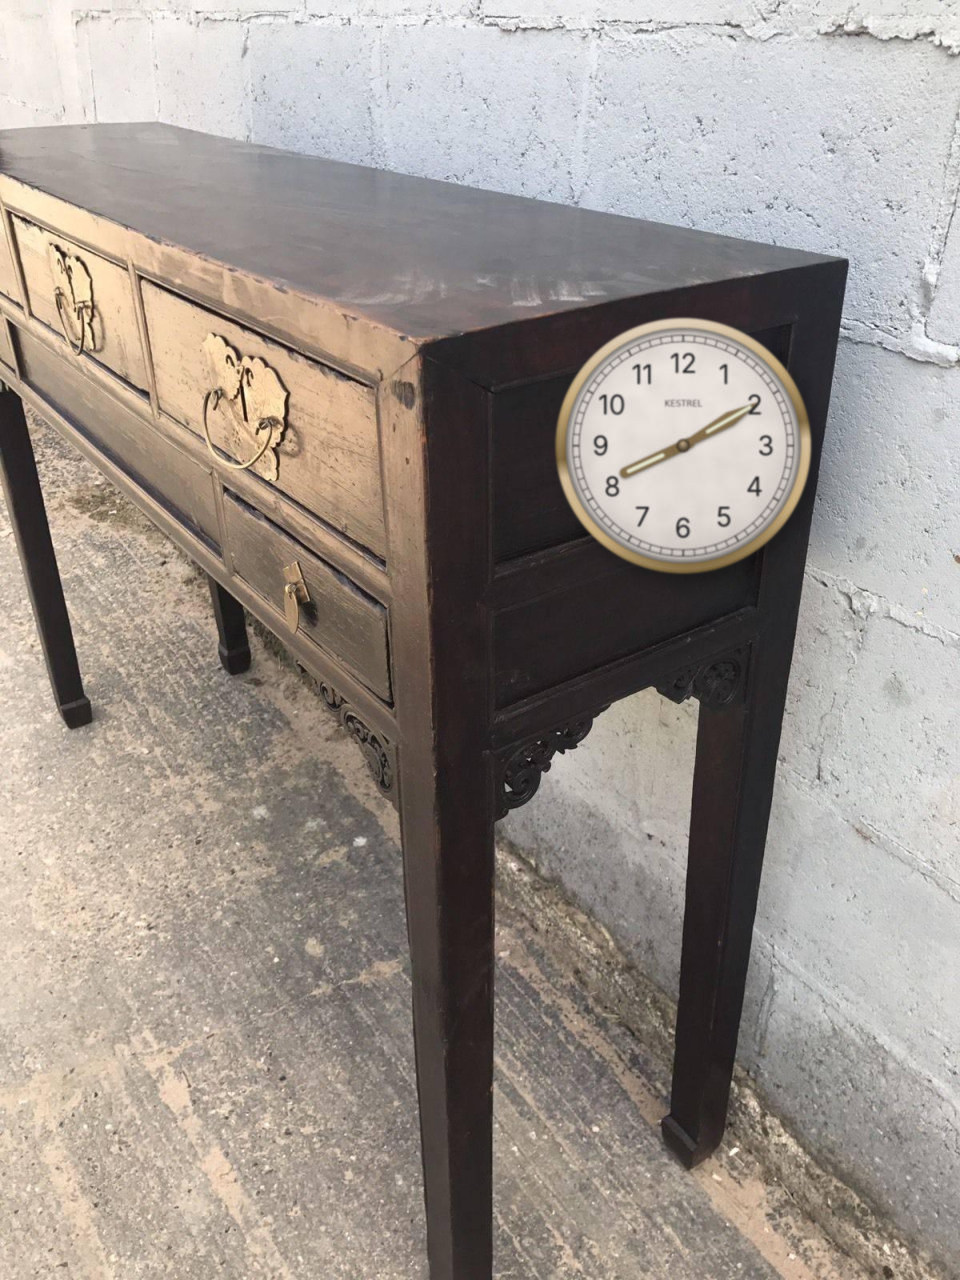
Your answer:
{"hour": 8, "minute": 10}
